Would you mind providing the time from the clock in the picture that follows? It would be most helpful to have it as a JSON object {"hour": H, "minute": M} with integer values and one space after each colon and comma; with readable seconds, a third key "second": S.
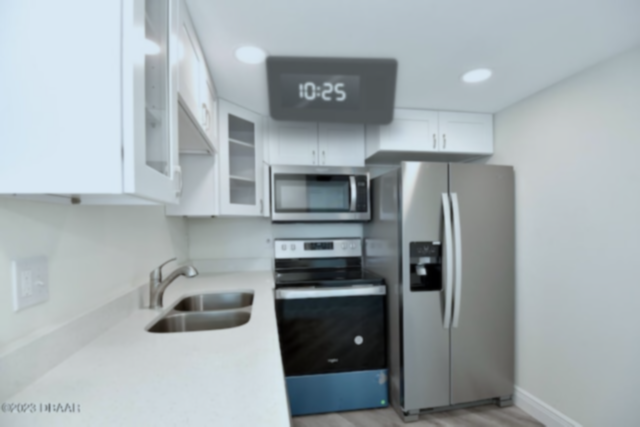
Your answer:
{"hour": 10, "minute": 25}
